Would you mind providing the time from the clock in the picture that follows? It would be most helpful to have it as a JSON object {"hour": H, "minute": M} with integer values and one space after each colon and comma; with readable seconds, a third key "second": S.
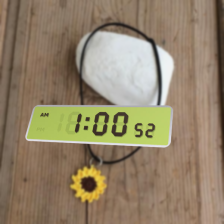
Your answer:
{"hour": 1, "minute": 0, "second": 52}
